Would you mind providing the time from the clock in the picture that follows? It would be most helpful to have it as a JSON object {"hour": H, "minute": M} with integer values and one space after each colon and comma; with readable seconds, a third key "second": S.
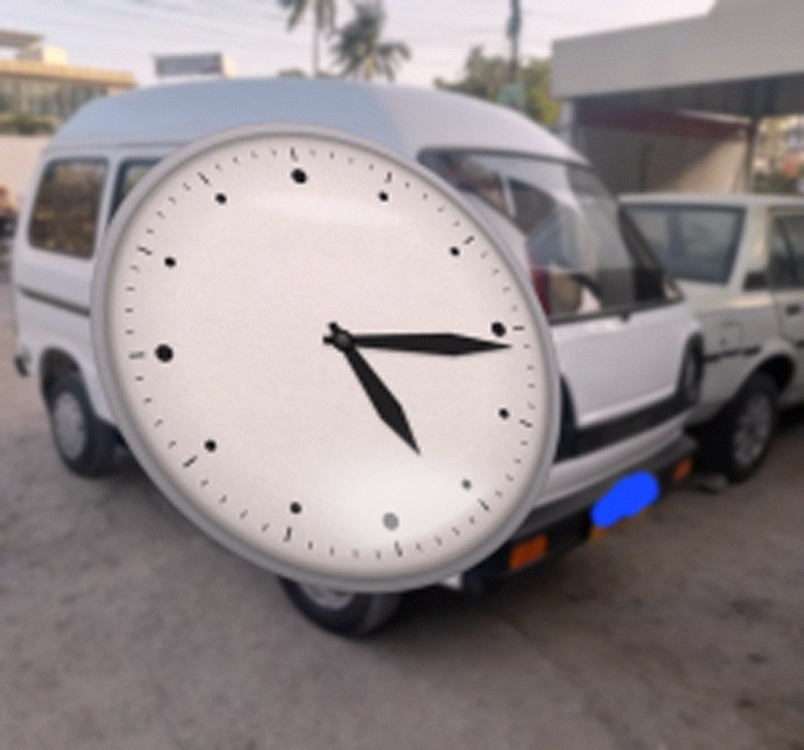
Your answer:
{"hour": 5, "minute": 16}
